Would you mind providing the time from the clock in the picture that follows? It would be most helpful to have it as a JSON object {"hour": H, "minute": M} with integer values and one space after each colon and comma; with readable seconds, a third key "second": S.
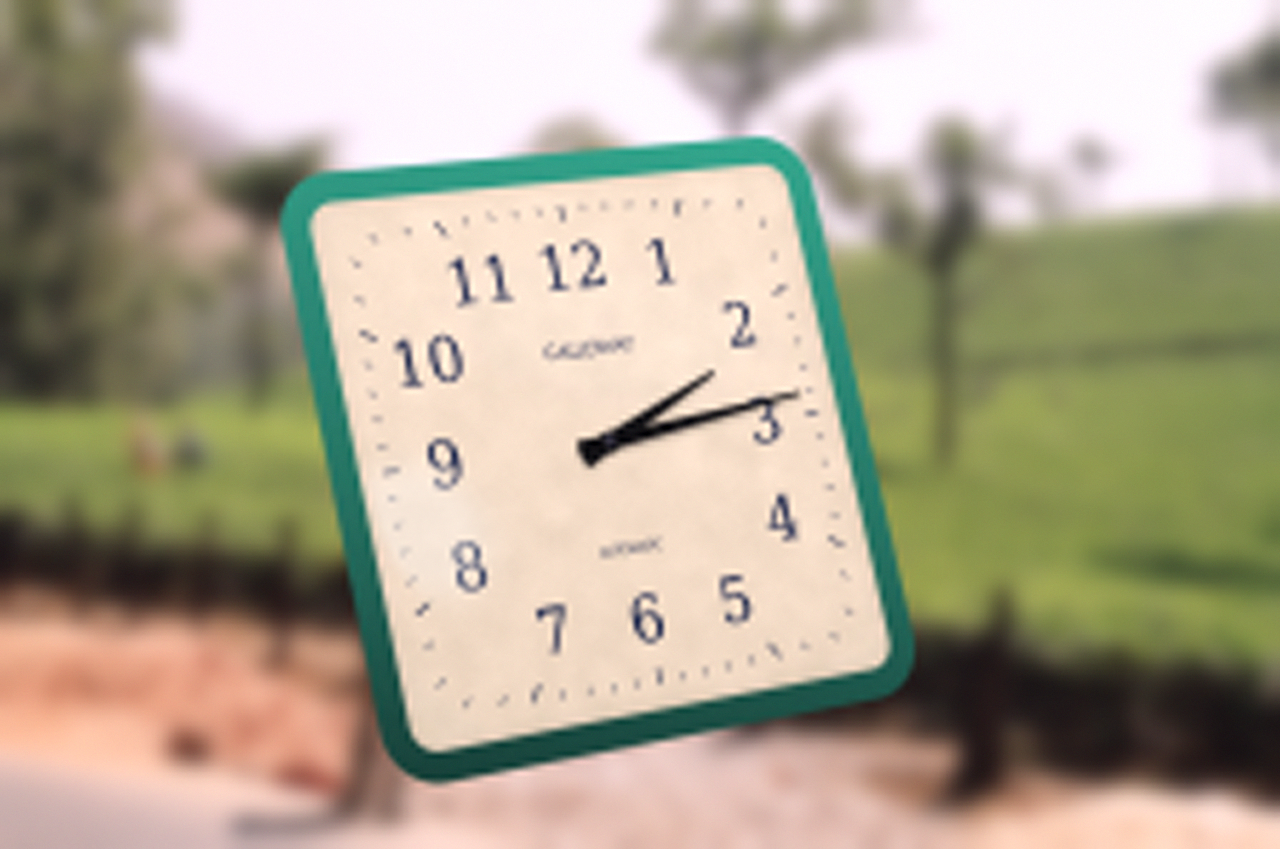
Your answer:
{"hour": 2, "minute": 14}
